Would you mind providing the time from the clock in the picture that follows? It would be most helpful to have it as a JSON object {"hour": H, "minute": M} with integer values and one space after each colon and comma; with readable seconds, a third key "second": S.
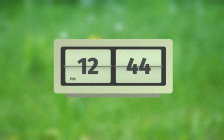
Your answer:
{"hour": 12, "minute": 44}
